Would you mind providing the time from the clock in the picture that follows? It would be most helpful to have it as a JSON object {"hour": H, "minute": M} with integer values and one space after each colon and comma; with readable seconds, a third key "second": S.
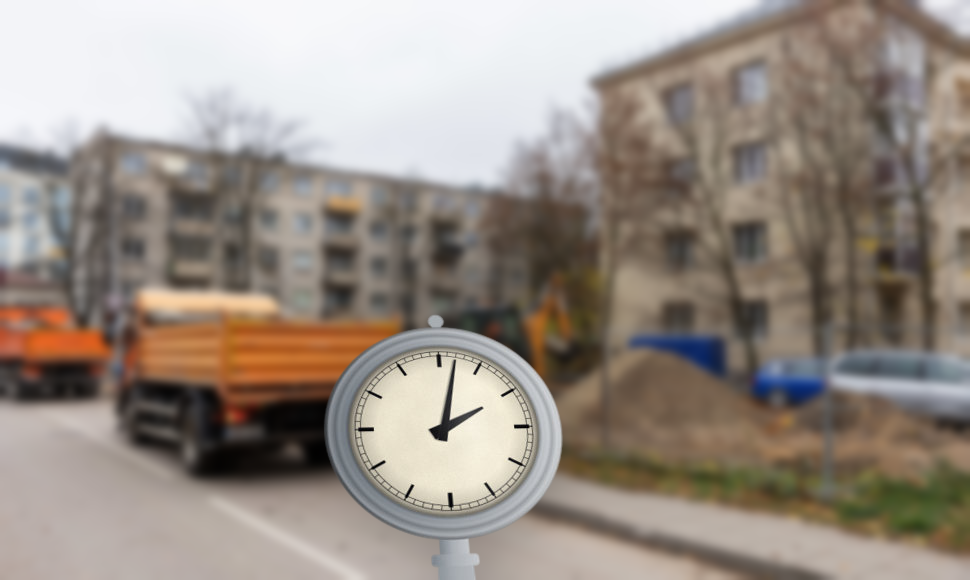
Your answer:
{"hour": 2, "minute": 2}
